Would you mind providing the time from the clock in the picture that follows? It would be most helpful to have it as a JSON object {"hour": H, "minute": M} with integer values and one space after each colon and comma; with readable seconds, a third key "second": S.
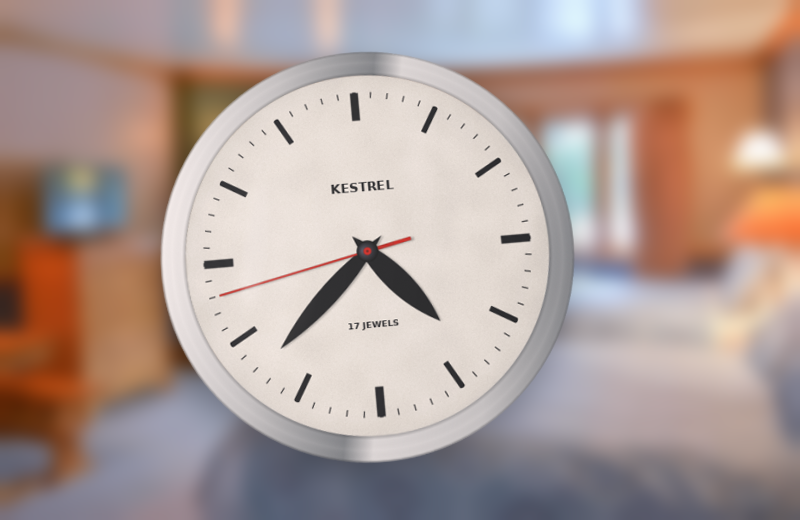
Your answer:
{"hour": 4, "minute": 37, "second": 43}
